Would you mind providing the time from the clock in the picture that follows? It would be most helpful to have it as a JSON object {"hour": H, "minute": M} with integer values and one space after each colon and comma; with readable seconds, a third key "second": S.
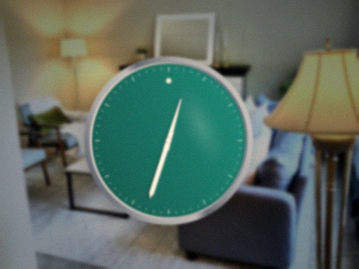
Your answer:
{"hour": 12, "minute": 33}
